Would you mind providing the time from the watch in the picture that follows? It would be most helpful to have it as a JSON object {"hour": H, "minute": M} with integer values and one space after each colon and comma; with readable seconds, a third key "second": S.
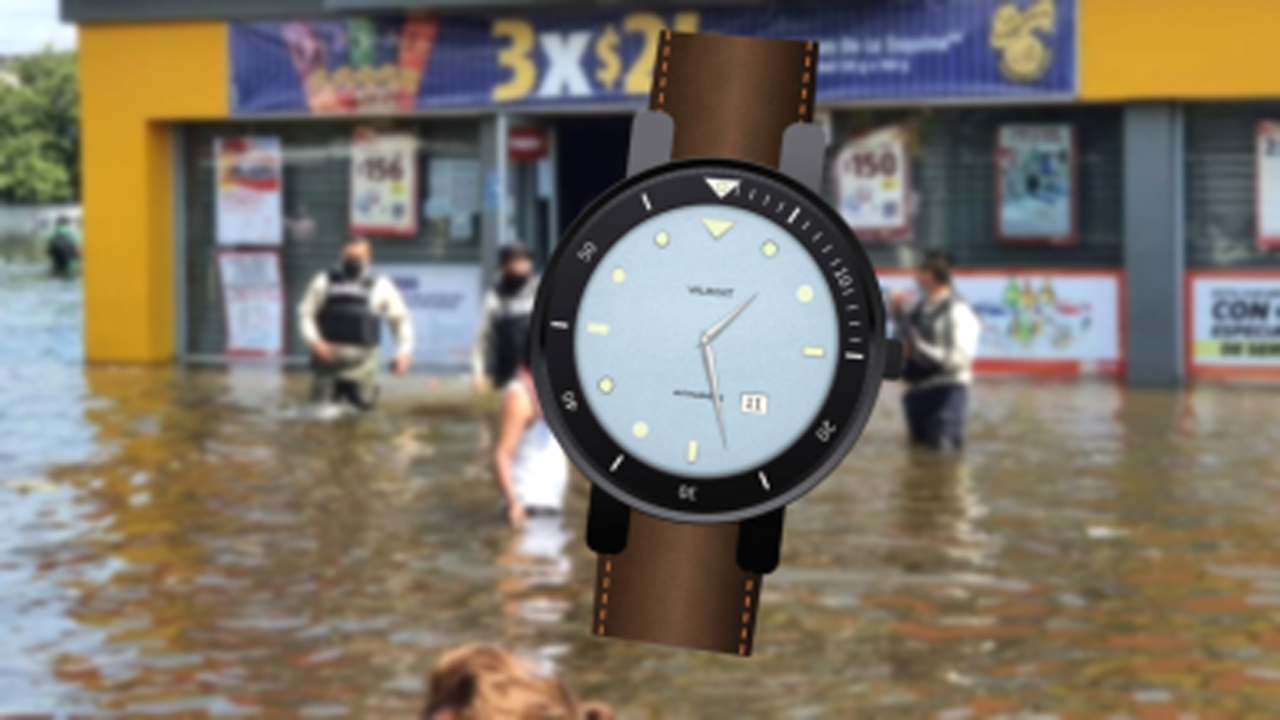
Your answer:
{"hour": 1, "minute": 27}
